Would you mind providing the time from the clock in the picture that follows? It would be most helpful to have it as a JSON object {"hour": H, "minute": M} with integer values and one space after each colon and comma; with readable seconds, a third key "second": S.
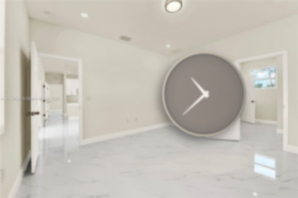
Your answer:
{"hour": 10, "minute": 38}
